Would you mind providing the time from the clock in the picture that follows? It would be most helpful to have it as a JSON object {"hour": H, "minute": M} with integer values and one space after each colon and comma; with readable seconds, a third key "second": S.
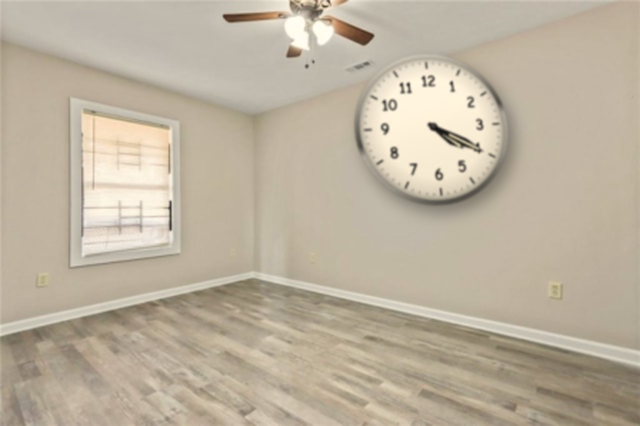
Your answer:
{"hour": 4, "minute": 20}
